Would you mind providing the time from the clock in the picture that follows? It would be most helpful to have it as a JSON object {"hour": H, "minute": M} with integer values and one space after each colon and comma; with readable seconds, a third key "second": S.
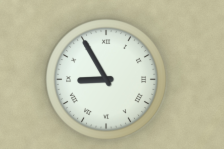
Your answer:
{"hour": 8, "minute": 55}
